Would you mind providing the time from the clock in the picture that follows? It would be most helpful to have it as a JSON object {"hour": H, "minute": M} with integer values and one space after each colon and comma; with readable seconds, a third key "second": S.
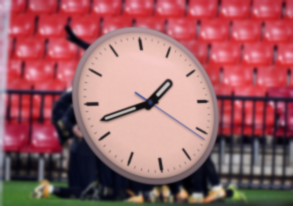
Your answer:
{"hour": 1, "minute": 42, "second": 21}
